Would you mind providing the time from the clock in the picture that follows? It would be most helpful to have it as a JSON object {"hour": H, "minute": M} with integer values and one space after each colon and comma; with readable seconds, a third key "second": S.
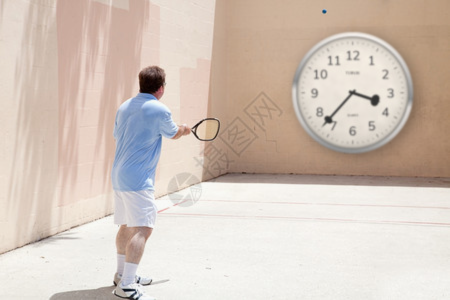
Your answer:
{"hour": 3, "minute": 37}
